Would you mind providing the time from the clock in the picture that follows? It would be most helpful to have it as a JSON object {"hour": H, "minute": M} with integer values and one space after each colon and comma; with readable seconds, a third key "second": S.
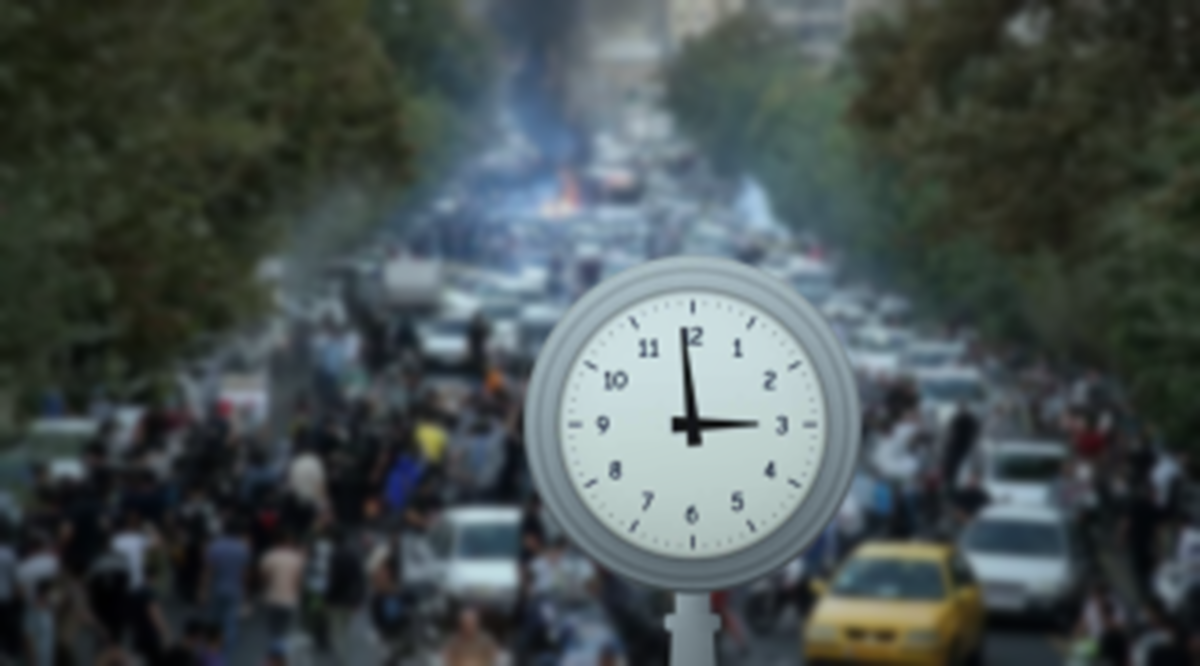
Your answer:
{"hour": 2, "minute": 59}
